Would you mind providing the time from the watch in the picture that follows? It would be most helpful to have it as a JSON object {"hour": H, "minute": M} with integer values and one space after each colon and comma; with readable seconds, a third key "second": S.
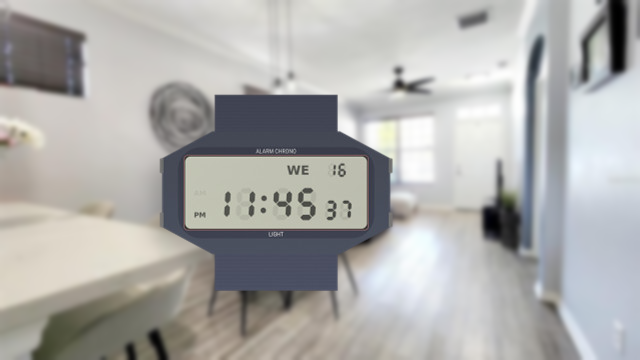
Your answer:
{"hour": 11, "minute": 45, "second": 37}
